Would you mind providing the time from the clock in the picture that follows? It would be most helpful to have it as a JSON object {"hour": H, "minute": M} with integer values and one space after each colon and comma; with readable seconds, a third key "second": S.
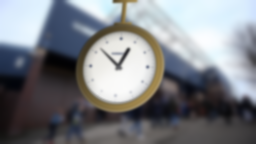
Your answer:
{"hour": 12, "minute": 52}
